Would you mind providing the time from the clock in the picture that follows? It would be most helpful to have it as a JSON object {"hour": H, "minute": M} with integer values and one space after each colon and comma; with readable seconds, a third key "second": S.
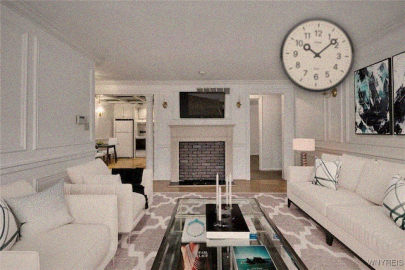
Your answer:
{"hour": 10, "minute": 8}
